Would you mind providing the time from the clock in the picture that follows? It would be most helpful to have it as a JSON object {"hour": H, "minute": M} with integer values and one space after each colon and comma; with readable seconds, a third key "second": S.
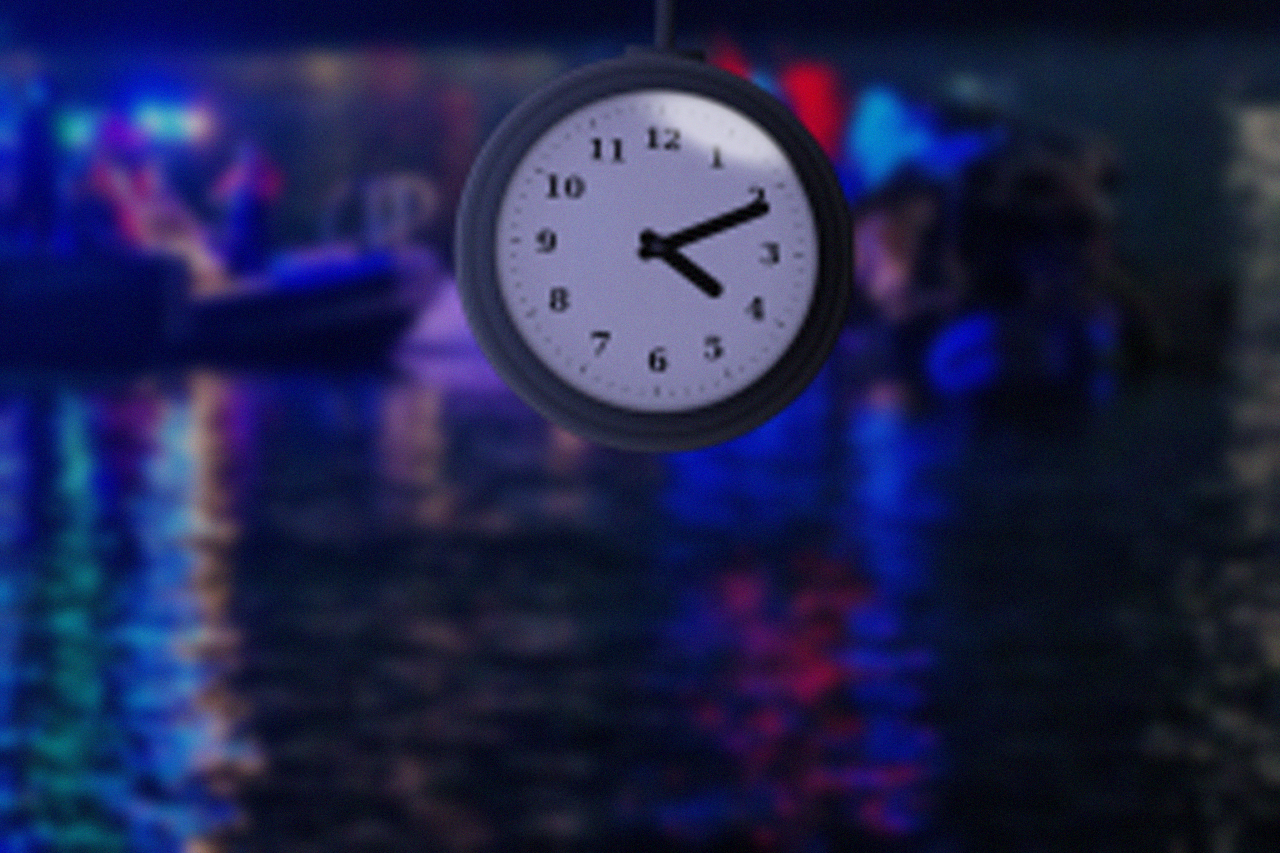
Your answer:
{"hour": 4, "minute": 11}
